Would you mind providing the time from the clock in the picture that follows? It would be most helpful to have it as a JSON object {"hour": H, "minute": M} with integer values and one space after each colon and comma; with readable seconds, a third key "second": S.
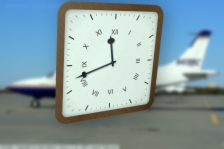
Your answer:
{"hour": 11, "minute": 42}
